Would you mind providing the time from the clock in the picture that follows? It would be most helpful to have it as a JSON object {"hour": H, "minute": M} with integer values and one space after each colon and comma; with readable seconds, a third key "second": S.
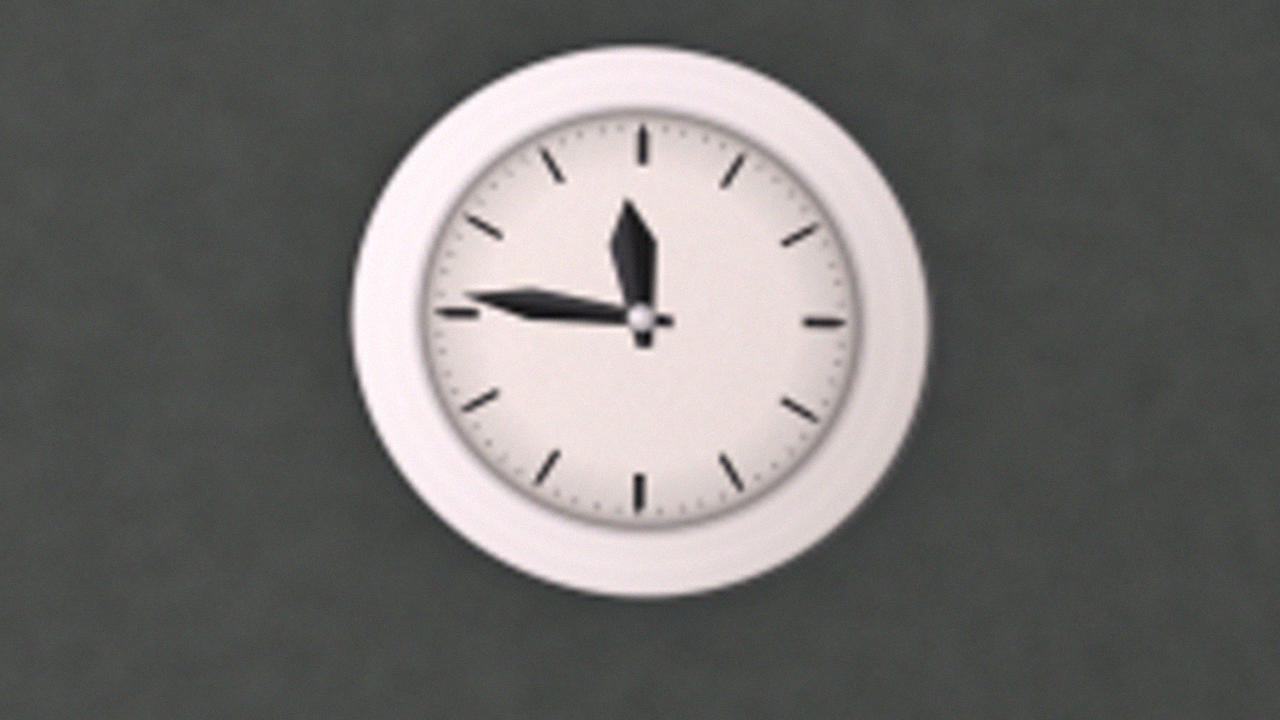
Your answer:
{"hour": 11, "minute": 46}
